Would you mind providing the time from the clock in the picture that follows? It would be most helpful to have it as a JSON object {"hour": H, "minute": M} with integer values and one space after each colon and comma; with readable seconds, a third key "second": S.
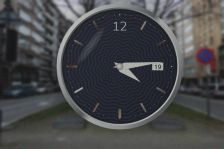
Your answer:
{"hour": 4, "minute": 14}
